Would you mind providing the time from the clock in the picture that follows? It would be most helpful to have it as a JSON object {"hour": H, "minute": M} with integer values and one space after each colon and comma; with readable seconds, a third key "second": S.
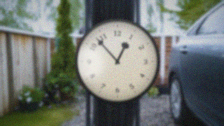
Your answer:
{"hour": 12, "minute": 53}
